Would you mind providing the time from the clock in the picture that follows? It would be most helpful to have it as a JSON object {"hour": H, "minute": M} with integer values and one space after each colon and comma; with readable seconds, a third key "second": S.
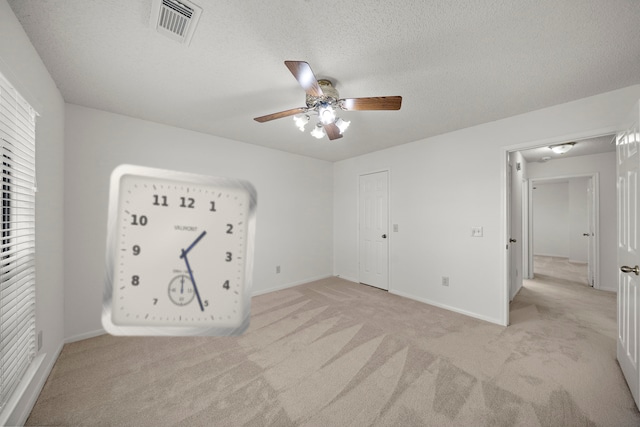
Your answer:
{"hour": 1, "minute": 26}
